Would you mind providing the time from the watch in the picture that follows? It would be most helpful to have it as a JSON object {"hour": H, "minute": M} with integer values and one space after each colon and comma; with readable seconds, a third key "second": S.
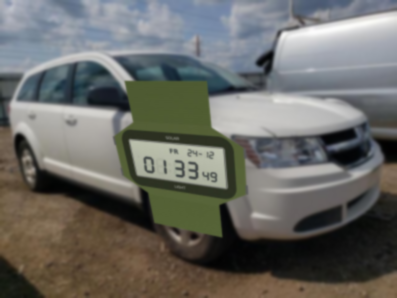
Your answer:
{"hour": 1, "minute": 33}
